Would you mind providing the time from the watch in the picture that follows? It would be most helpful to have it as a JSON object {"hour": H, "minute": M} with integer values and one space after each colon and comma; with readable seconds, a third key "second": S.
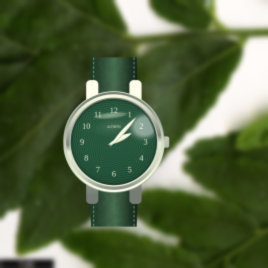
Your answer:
{"hour": 2, "minute": 7}
